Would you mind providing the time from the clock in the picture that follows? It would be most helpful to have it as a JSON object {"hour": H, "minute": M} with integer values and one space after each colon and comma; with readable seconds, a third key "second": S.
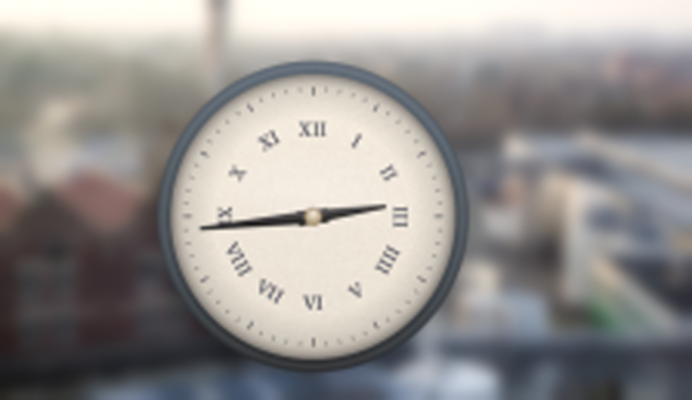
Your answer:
{"hour": 2, "minute": 44}
